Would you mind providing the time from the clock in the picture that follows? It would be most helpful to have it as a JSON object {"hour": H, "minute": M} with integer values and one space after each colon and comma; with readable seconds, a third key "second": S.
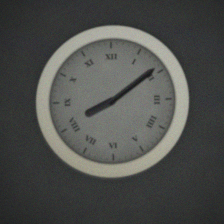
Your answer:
{"hour": 8, "minute": 9}
